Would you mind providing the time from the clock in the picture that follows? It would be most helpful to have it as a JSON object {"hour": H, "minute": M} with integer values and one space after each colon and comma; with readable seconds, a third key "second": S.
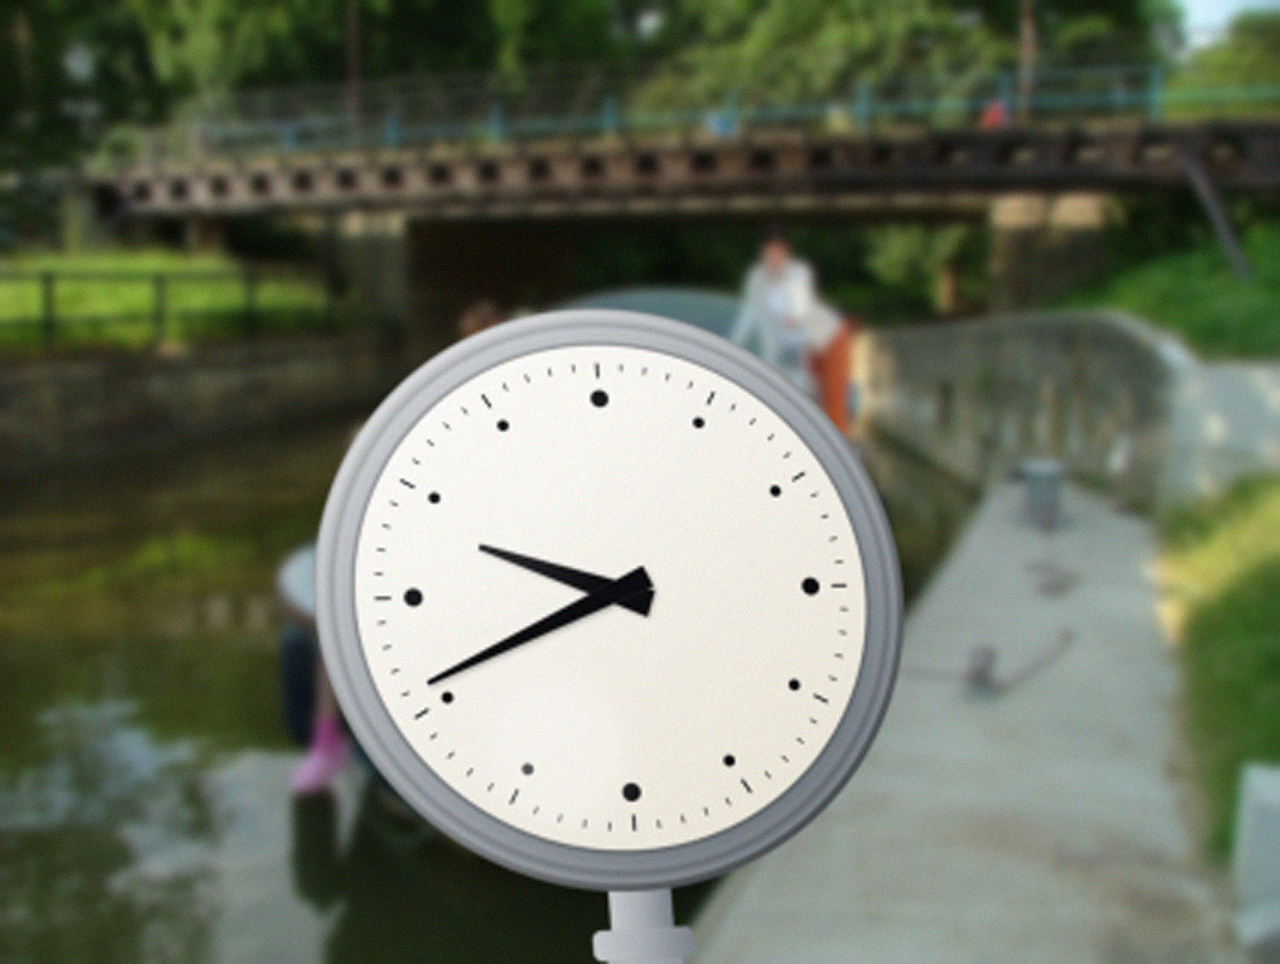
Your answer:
{"hour": 9, "minute": 41}
